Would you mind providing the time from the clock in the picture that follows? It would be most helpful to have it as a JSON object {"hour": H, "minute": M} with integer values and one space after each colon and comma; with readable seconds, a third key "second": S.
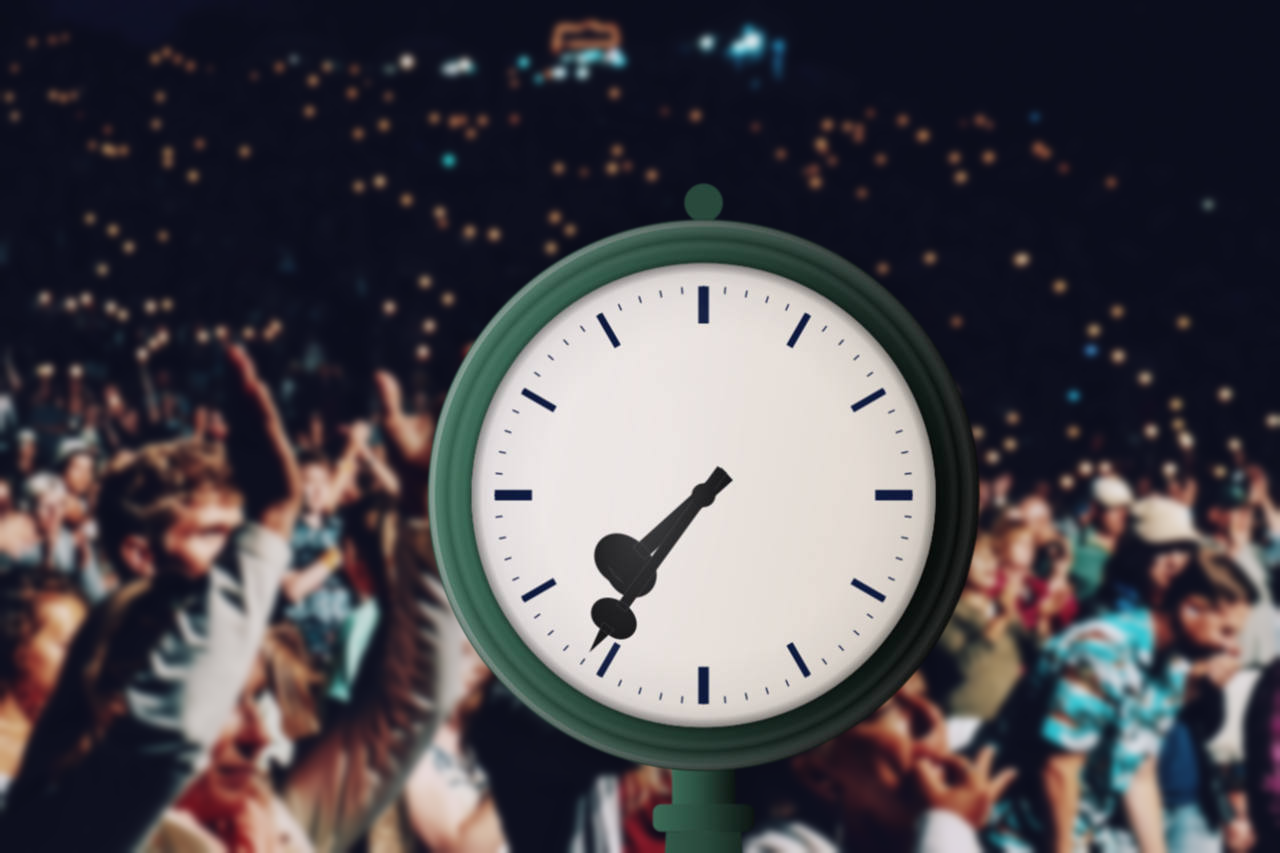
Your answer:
{"hour": 7, "minute": 36}
